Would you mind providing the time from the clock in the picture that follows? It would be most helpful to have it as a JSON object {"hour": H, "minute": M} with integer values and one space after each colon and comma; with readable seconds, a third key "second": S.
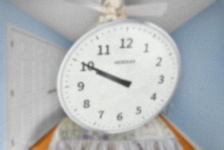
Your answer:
{"hour": 9, "minute": 50}
